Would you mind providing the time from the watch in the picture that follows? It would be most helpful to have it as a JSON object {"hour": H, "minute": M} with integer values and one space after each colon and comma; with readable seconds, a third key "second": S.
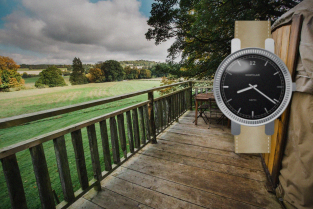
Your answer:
{"hour": 8, "minute": 21}
